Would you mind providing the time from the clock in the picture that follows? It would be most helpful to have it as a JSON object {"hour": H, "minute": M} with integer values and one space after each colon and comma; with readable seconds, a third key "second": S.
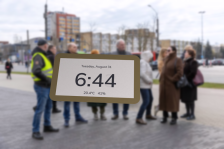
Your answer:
{"hour": 6, "minute": 44}
